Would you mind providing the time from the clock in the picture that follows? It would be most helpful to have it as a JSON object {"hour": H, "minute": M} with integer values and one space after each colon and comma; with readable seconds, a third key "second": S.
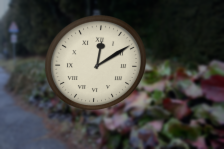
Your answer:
{"hour": 12, "minute": 9}
